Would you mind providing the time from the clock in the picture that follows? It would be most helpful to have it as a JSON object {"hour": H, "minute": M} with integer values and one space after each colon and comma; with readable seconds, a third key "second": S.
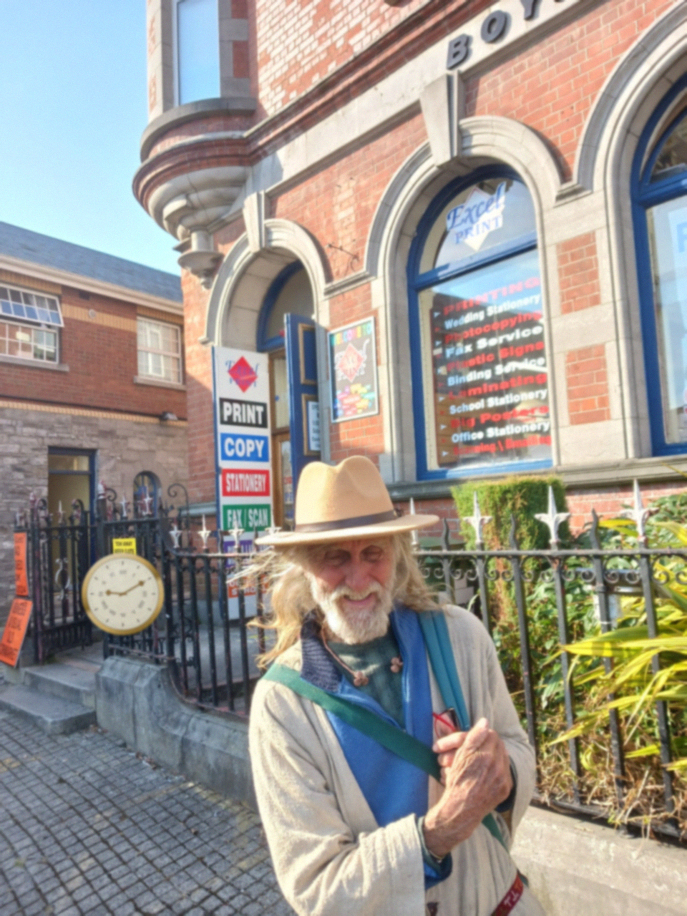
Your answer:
{"hour": 9, "minute": 10}
